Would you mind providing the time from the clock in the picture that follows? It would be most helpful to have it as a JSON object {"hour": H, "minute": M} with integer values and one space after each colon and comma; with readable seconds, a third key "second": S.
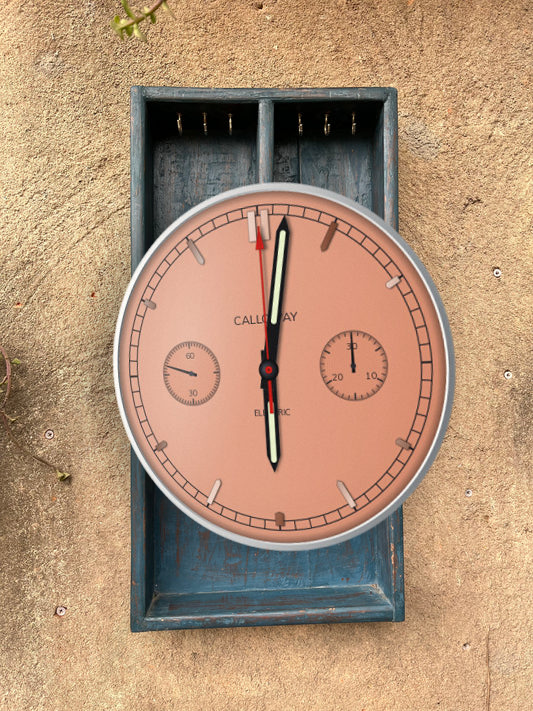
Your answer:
{"hour": 6, "minute": 1, "second": 48}
